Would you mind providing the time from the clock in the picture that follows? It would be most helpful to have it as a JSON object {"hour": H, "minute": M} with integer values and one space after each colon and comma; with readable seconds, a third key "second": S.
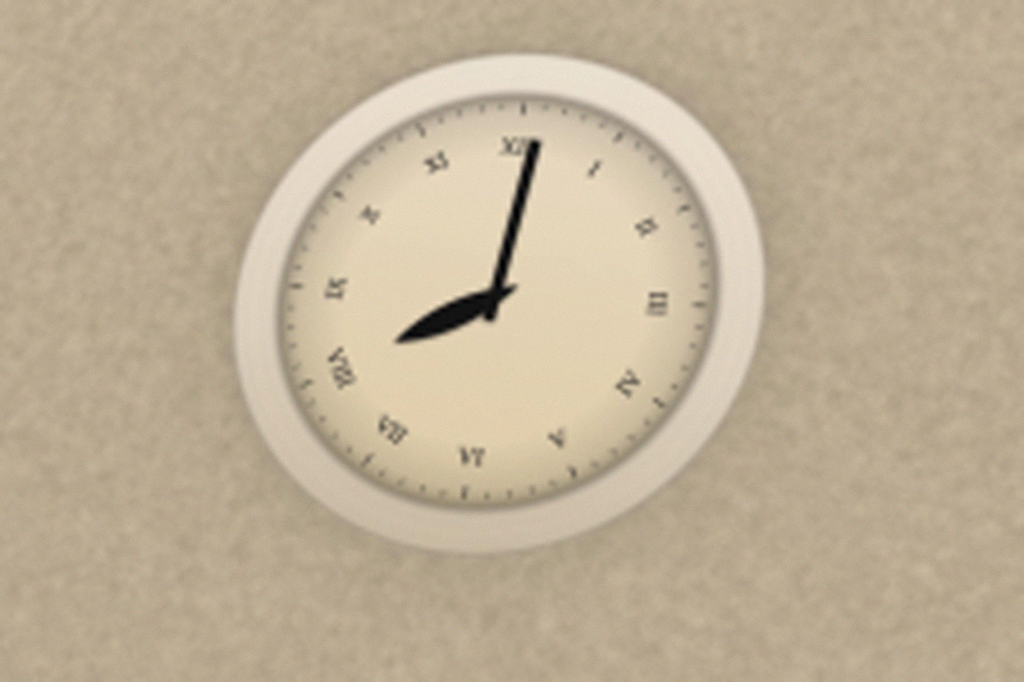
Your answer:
{"hour": 8, "minute": 1}
